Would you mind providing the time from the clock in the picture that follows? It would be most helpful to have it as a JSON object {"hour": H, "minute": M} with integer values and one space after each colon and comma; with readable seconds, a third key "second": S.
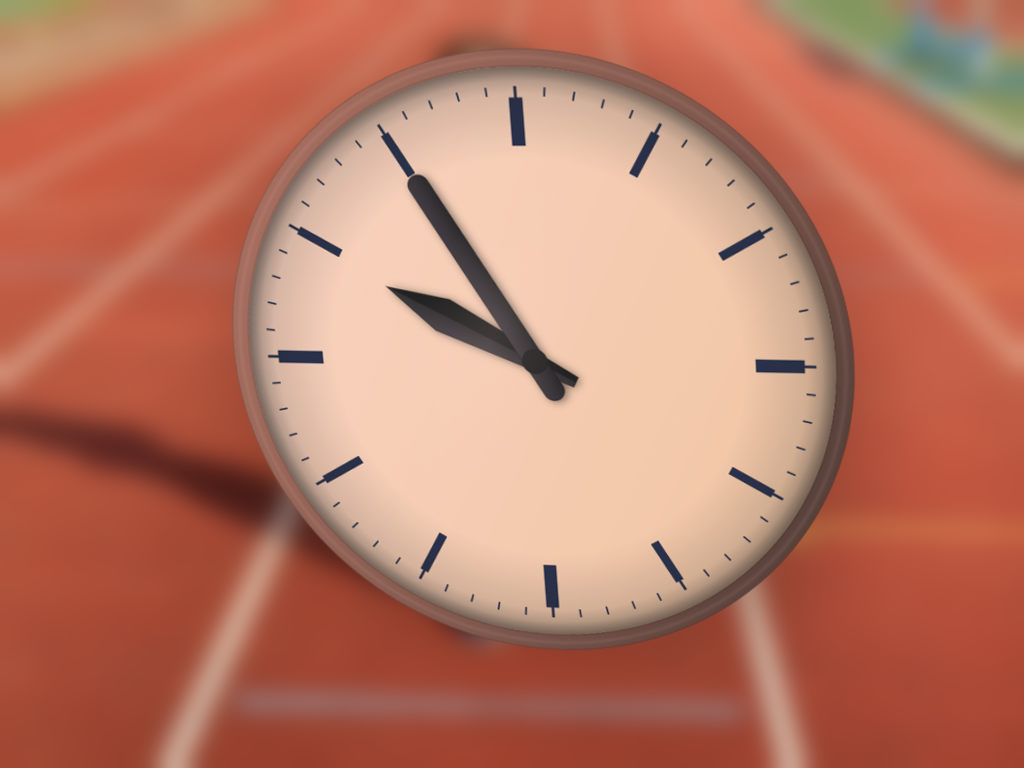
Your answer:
{"hour": 9, "minute": 55}
